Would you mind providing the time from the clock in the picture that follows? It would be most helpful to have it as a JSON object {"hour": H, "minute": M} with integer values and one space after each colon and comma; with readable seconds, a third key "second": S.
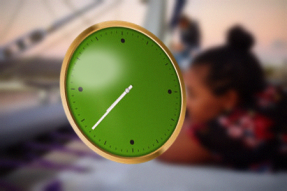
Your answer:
{"hour": 7, "minute": 38}
